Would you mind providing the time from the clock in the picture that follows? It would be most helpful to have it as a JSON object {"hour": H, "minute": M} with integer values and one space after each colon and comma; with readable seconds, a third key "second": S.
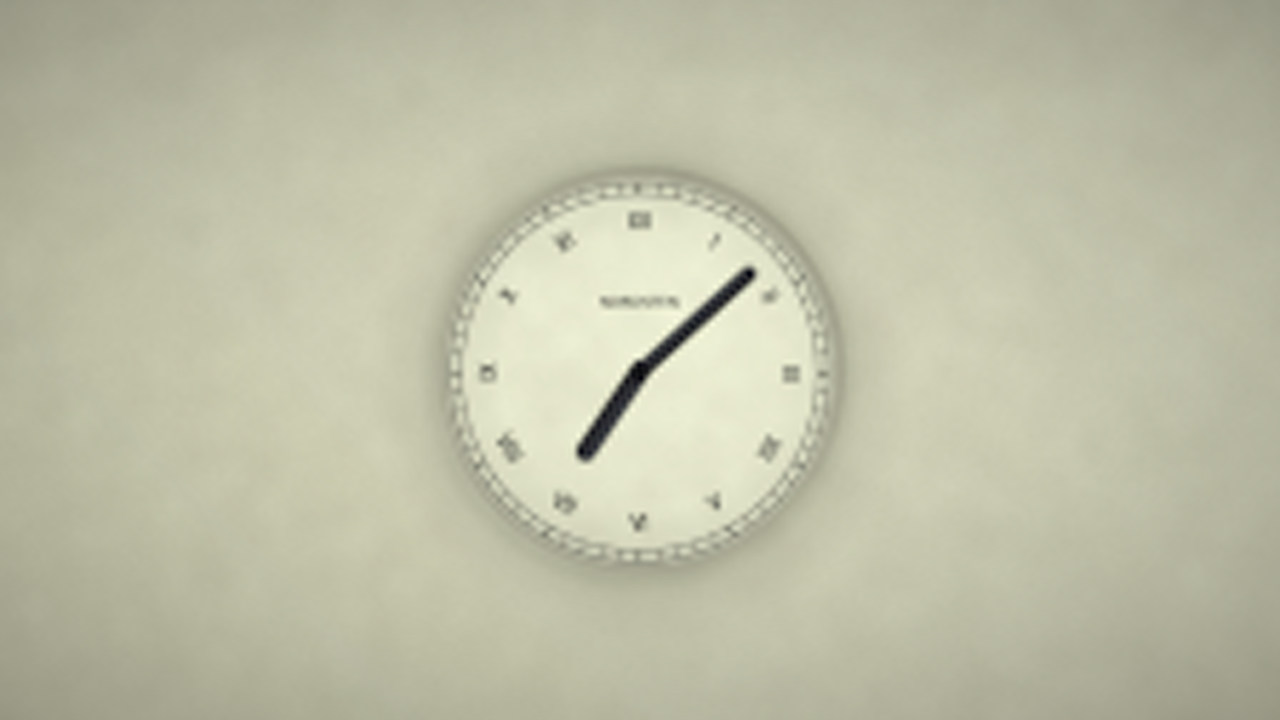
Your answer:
{"hour": 7, "minute": 8}
